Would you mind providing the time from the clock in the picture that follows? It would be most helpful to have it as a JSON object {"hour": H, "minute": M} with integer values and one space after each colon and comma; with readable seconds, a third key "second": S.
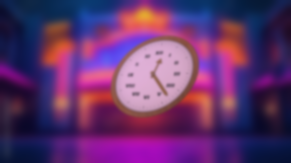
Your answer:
{"hour": 12, "minute": 23}
